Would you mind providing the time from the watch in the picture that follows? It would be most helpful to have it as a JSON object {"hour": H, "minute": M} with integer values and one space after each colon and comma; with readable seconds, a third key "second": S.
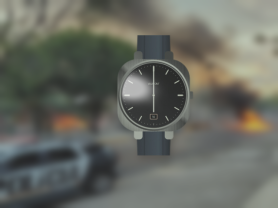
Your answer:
{"hour": 6, "minute": 0}
